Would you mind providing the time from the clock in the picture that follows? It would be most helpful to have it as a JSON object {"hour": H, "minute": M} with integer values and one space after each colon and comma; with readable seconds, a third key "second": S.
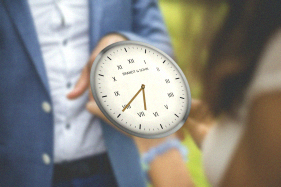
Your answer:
{"hour": 6, "minute": 40}
